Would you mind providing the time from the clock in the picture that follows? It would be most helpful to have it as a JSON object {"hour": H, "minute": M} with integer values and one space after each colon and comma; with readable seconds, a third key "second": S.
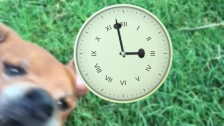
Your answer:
{"hour": 2, "minute": 58}
